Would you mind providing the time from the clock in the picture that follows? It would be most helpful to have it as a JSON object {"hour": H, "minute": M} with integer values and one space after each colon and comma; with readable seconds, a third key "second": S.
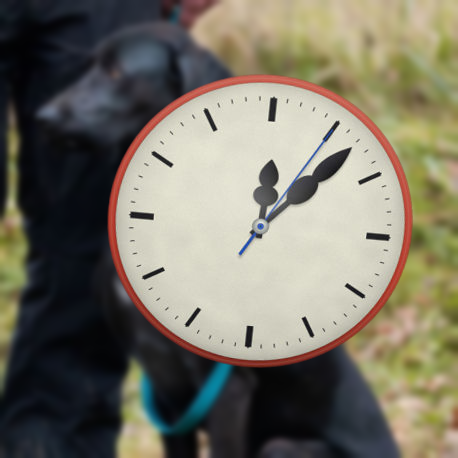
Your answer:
{"hour": 12, "minute": 7, "second": 5}
